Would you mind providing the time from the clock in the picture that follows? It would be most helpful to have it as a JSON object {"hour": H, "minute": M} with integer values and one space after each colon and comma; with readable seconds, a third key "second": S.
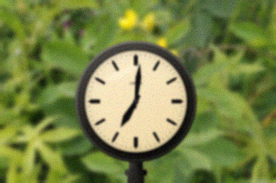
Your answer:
{"hour": 7, "minute": 1}
